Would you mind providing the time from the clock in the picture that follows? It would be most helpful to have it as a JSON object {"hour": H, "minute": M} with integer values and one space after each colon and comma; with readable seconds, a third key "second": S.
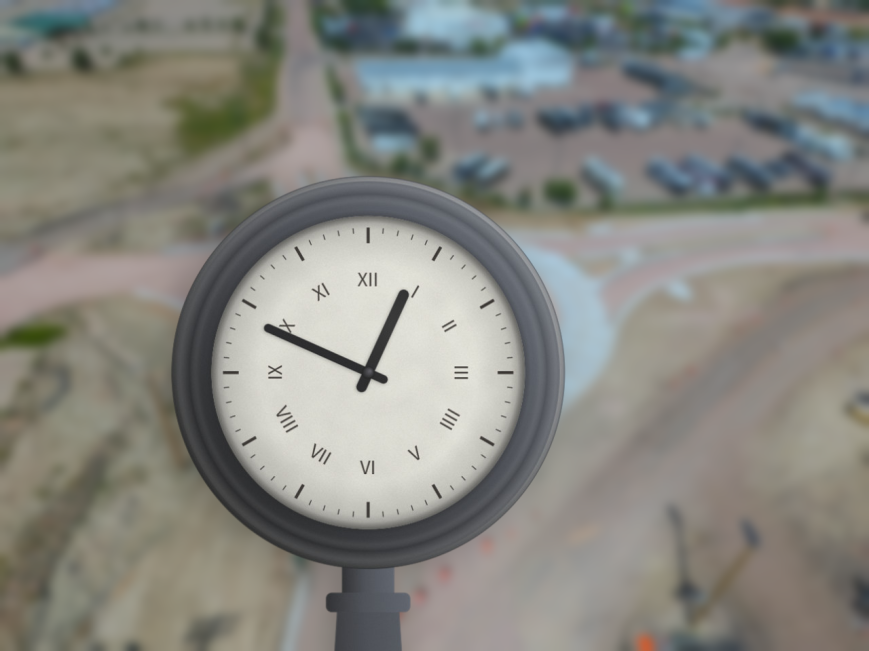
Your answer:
{"hour": 12, "minute": 49}
